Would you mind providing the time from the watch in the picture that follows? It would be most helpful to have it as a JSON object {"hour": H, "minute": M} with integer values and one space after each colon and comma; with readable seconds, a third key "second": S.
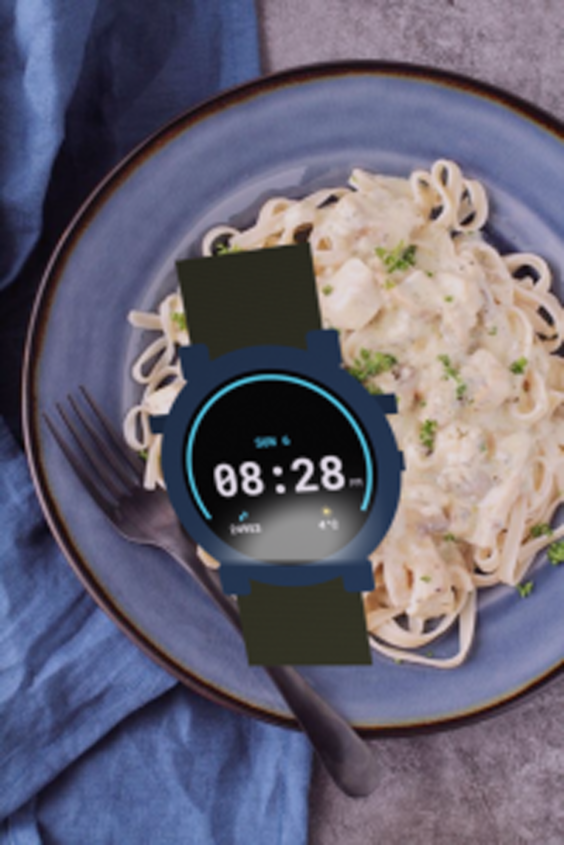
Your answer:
{"hour": 8, "minute": 28}
